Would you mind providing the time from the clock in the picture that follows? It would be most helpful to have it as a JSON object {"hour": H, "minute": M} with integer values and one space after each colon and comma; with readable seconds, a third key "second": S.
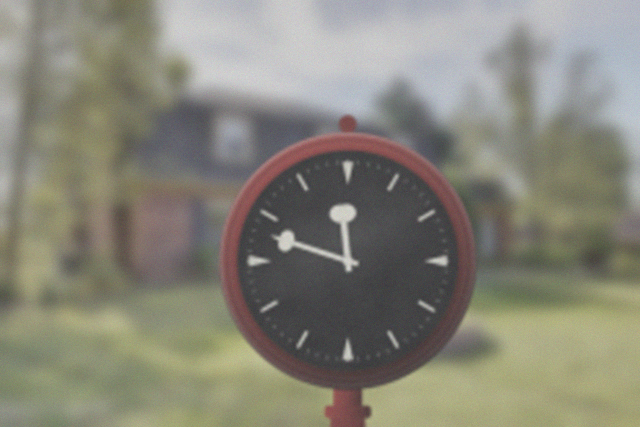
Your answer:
{"hour": 11, "minute": 48}
